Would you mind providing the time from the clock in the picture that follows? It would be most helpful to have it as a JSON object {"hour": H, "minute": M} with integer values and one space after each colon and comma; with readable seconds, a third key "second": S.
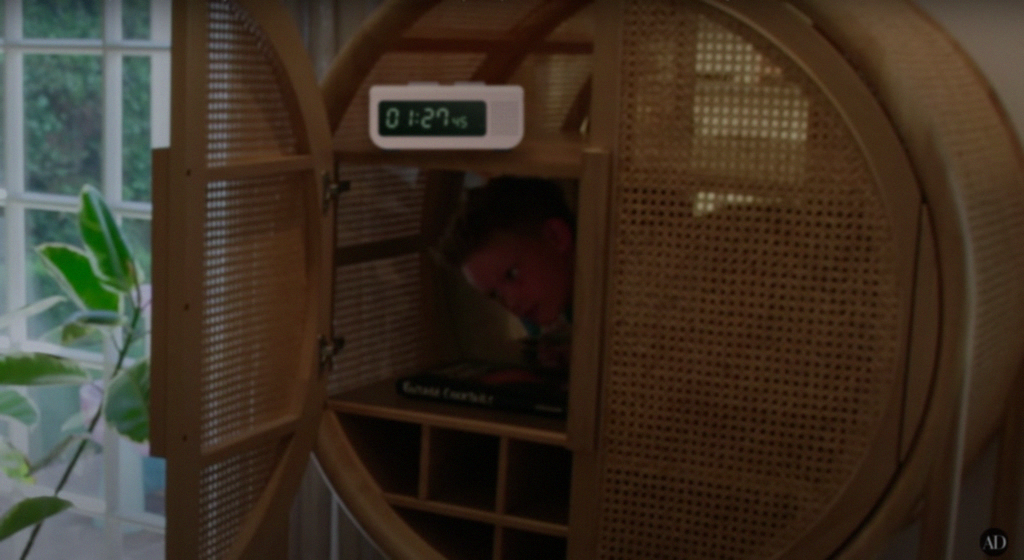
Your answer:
{"hour": 1, "minute": 27}
